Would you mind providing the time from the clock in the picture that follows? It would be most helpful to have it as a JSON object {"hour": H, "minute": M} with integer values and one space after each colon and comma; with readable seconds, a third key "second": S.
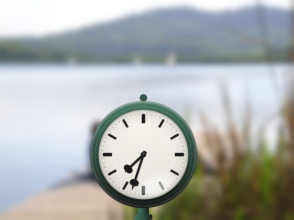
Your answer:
{"hour": 7, "minute": 33}
